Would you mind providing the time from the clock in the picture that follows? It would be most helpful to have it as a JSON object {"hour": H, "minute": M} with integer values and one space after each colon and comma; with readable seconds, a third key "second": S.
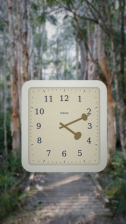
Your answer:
{"hour": 4, "minute": 11}
